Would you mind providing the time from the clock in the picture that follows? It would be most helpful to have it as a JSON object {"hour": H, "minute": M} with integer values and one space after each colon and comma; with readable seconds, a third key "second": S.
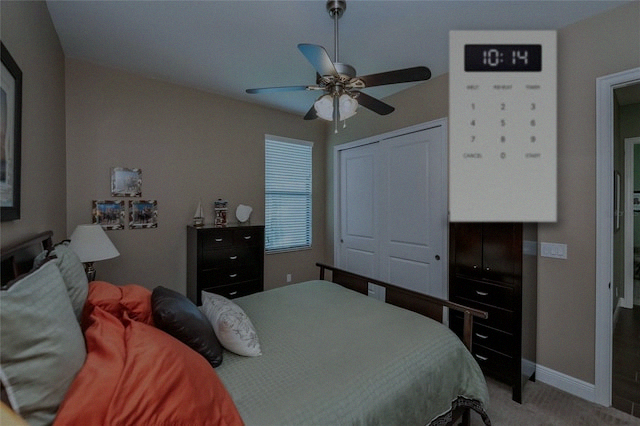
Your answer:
{"hour": 10, "minute": 14}
